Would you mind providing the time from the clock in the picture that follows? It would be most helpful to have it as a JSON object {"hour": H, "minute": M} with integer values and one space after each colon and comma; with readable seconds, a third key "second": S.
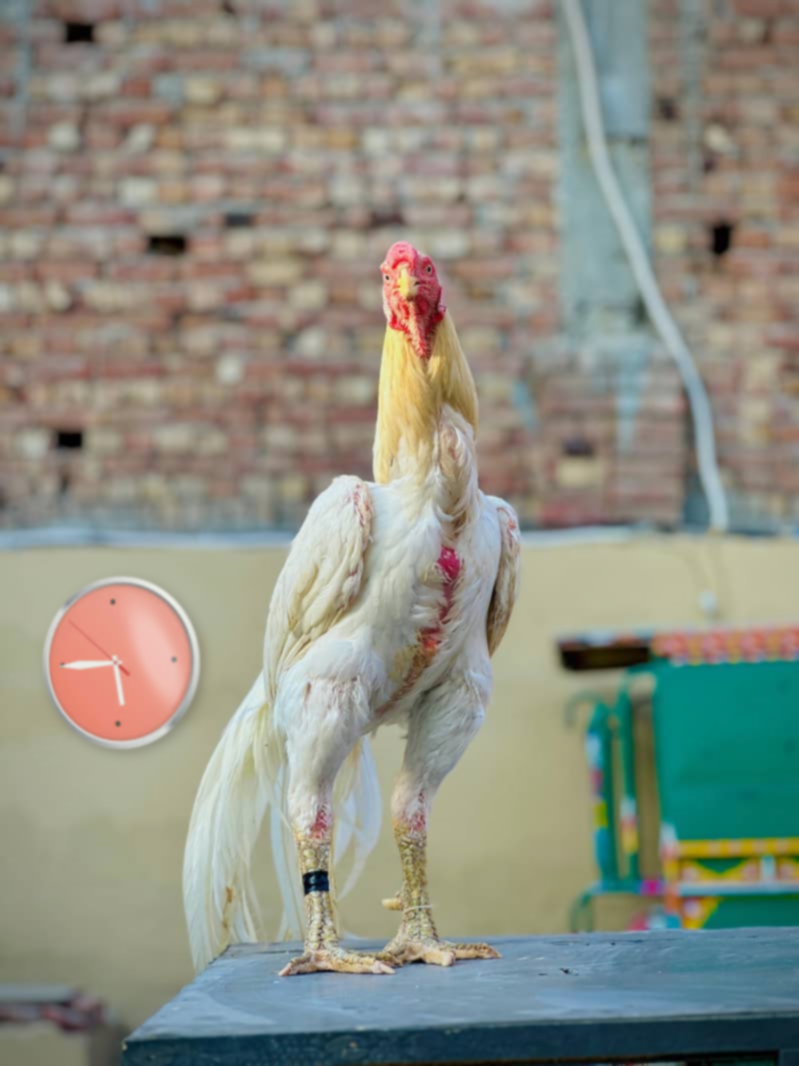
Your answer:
{"hour": 5, "minute": 44, "second": 52}
